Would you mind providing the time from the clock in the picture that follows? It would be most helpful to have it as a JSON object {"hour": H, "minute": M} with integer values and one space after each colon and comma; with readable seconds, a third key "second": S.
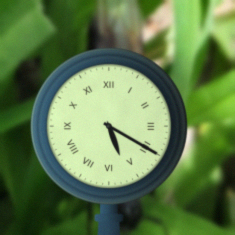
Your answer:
{"hour": 5, "minute": 20}
